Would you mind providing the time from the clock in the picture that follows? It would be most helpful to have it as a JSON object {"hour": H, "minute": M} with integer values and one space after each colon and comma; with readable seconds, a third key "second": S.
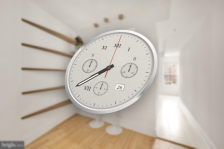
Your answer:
{"hour": 7, "minute": 38}
